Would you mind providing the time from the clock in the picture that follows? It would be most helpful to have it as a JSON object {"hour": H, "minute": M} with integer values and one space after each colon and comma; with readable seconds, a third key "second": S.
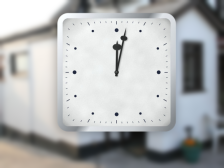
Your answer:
{"hour": 12, "minute": 2}
